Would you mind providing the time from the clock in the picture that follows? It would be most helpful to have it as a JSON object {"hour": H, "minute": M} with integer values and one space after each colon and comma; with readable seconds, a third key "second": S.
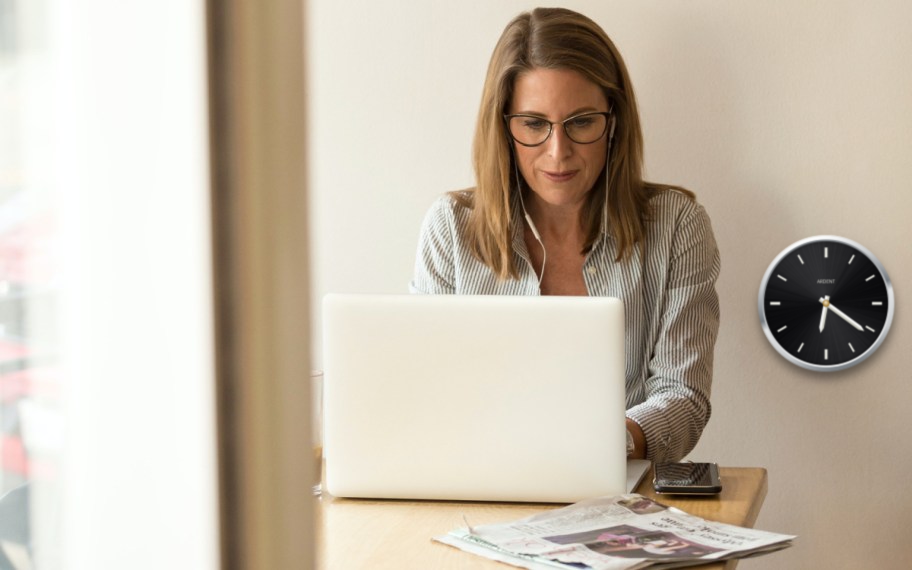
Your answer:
{"hour": 6, "minute": 21}
